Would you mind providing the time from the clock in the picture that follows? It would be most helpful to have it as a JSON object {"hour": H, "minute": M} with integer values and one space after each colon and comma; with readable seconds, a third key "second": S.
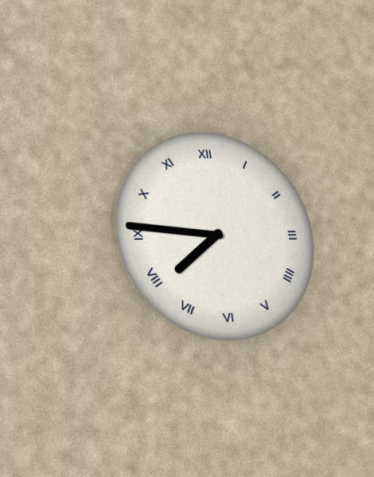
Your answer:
{"hour": 7, "minute": 46}
